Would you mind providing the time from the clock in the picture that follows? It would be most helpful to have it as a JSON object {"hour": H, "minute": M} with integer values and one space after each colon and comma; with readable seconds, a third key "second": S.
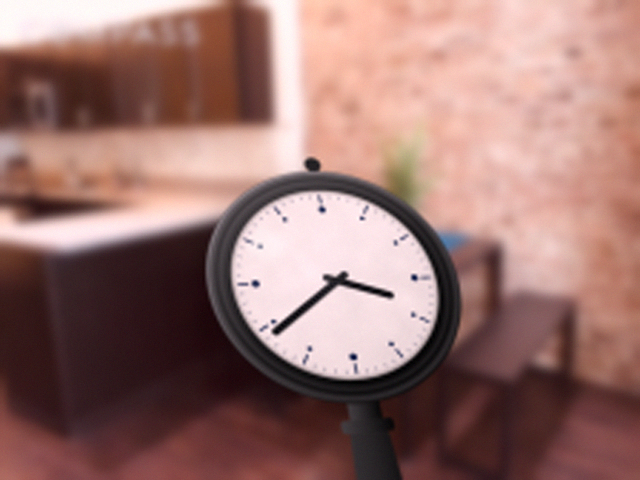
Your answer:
{"hour": 3, "minute": 39}
